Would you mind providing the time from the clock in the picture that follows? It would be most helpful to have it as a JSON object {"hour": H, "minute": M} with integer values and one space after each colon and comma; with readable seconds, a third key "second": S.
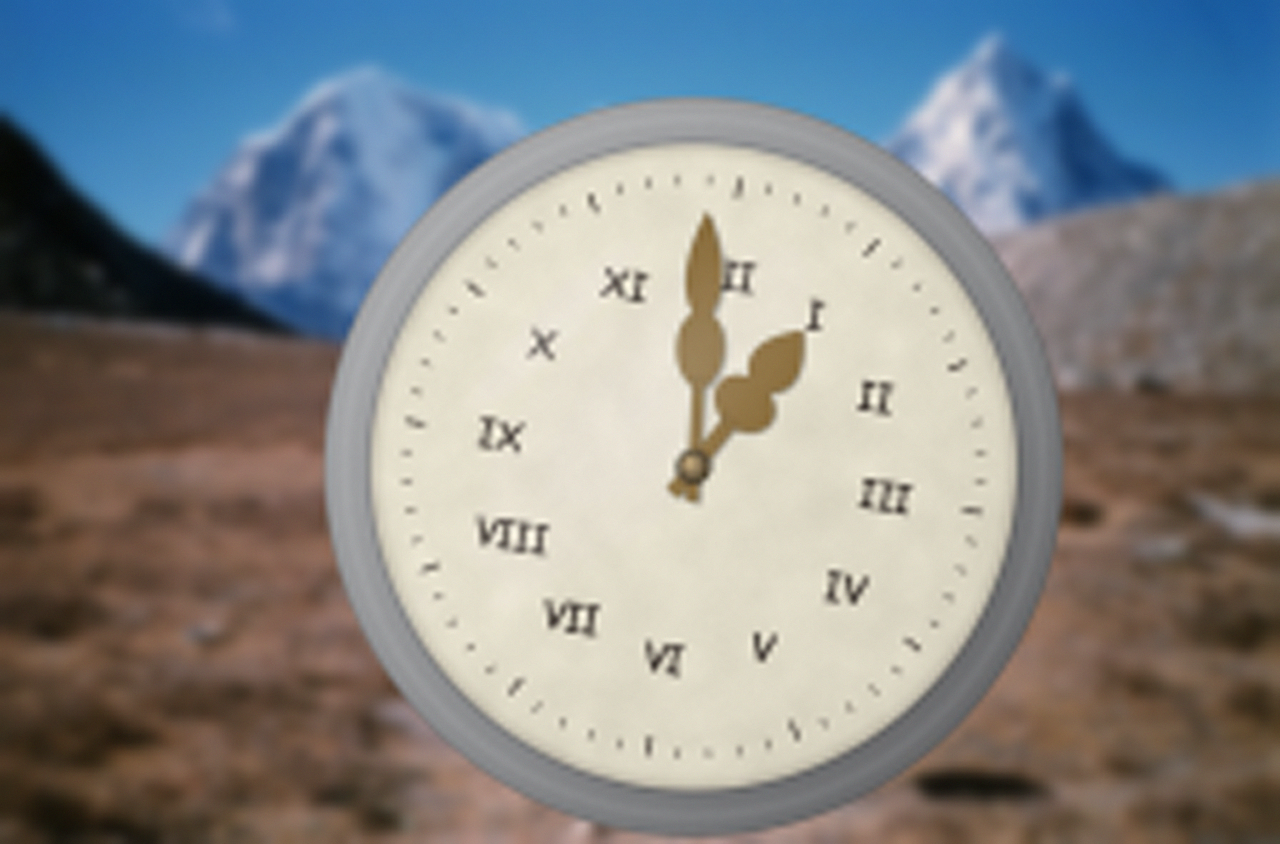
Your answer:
{"hour": 12, "minute": 59}
